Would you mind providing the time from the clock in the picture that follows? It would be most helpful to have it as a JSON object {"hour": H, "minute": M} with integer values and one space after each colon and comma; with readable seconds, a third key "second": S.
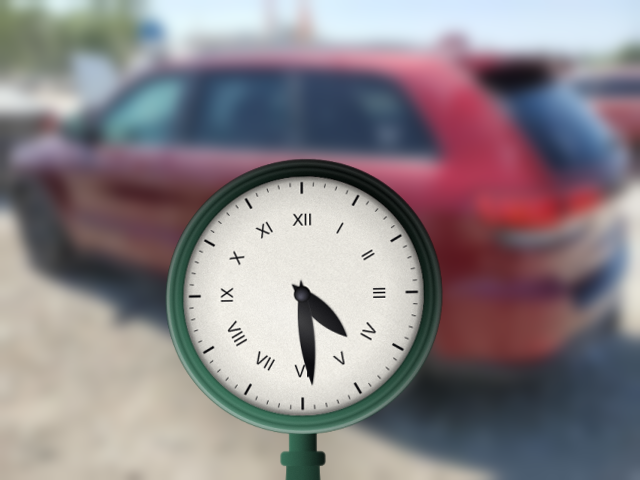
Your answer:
{"hour": 4, "minute": 29}
